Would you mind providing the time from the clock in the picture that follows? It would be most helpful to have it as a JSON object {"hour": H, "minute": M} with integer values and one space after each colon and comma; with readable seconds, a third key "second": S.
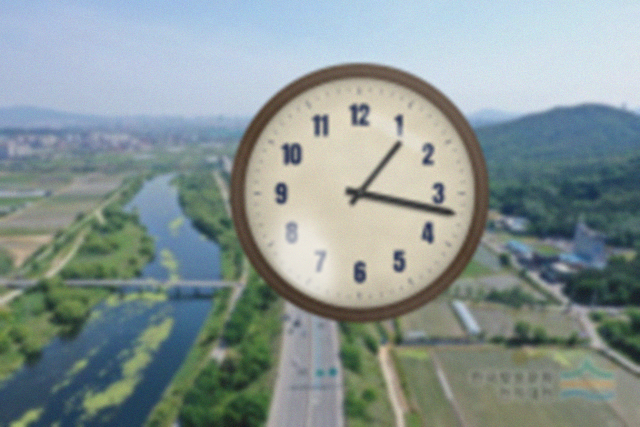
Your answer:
{"hour": 1, "minute": 17}
